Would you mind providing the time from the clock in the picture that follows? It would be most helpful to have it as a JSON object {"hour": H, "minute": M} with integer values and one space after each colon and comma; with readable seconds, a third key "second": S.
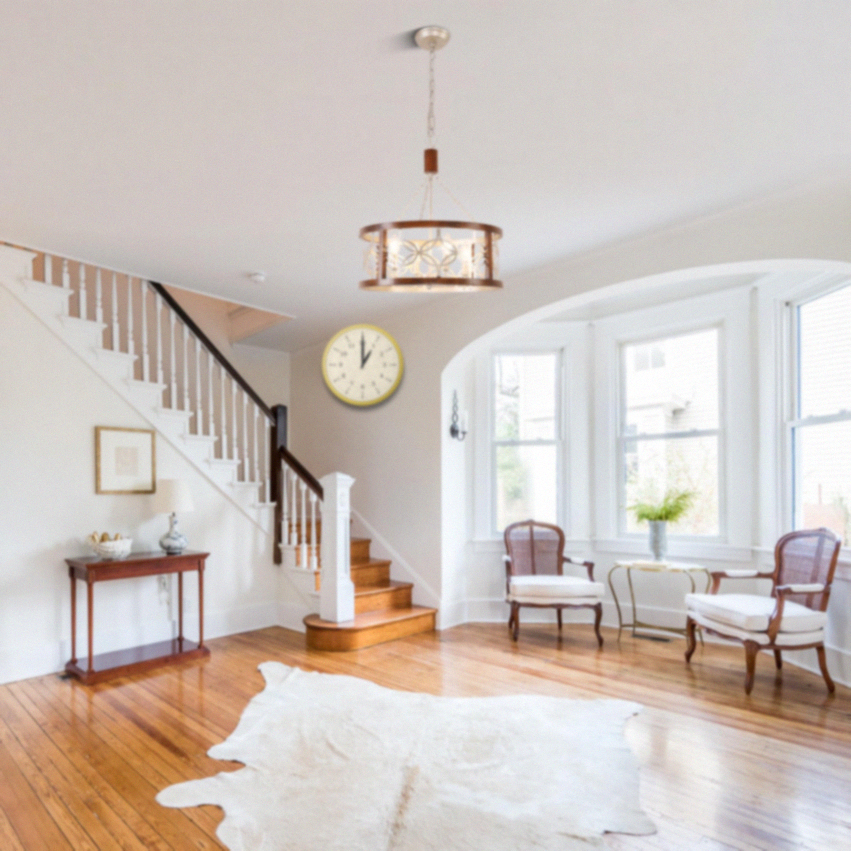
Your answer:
{"hour": 1, "minute": 0}
